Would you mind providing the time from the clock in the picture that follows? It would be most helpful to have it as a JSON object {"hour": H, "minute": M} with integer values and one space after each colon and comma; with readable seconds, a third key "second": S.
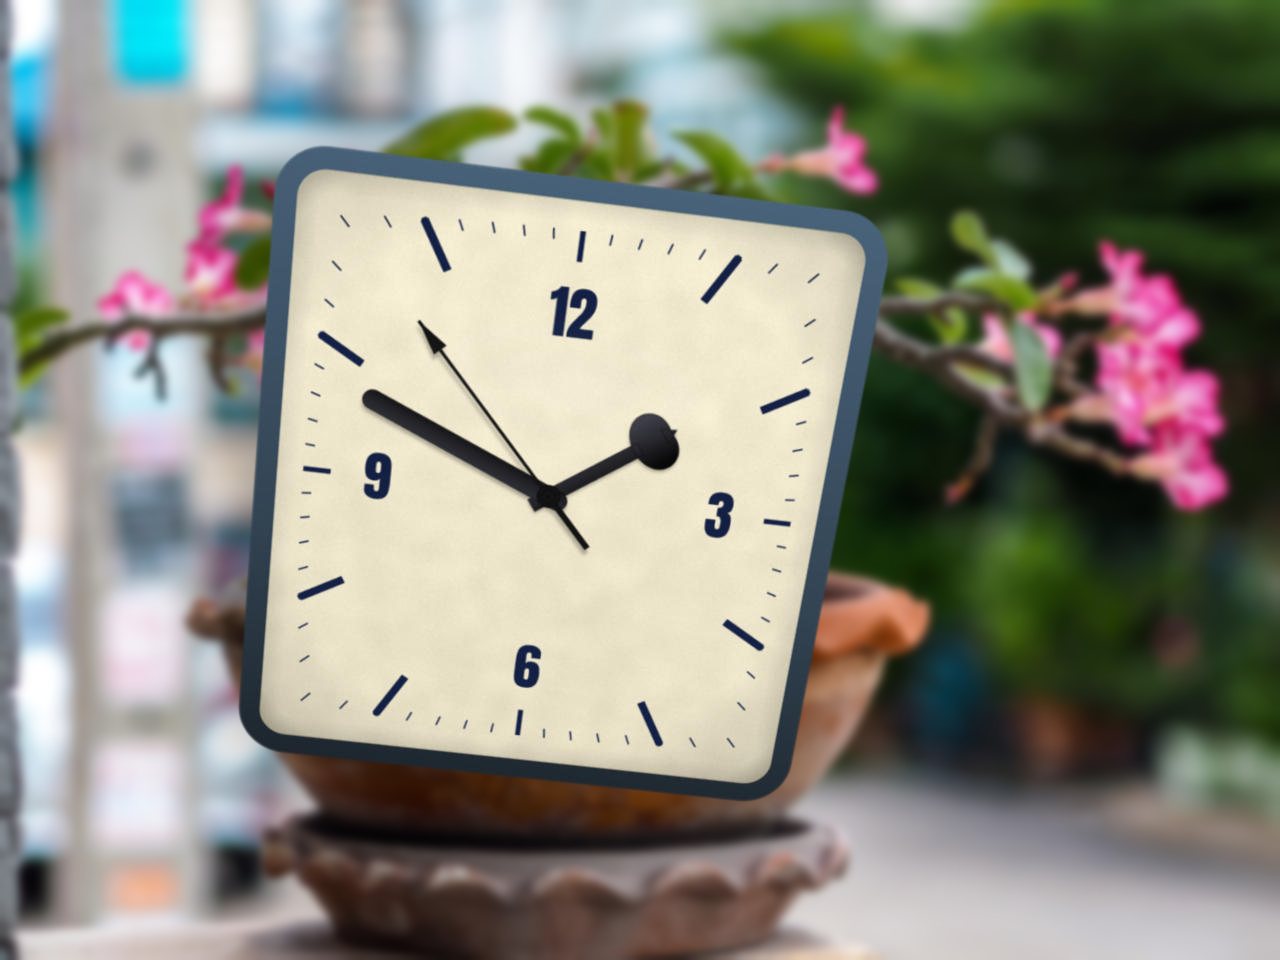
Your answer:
{"hour": 1, "minute": 48, "second": 53}
